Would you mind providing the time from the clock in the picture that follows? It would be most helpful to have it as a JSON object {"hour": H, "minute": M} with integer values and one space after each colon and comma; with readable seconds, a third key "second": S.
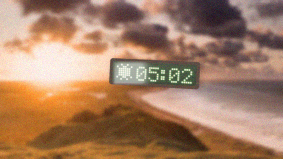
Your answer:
{"hour": 5, "minute": 2}
